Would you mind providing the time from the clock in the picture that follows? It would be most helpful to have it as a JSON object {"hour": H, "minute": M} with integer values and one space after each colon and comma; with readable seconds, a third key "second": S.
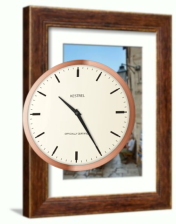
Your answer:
{"hour": 10, "minute": 25}
